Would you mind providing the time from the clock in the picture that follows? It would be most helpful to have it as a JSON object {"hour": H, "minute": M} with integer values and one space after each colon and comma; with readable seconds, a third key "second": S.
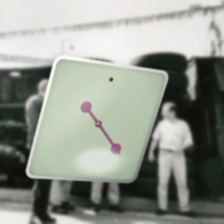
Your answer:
{"hour": 10, "minute": 22}
